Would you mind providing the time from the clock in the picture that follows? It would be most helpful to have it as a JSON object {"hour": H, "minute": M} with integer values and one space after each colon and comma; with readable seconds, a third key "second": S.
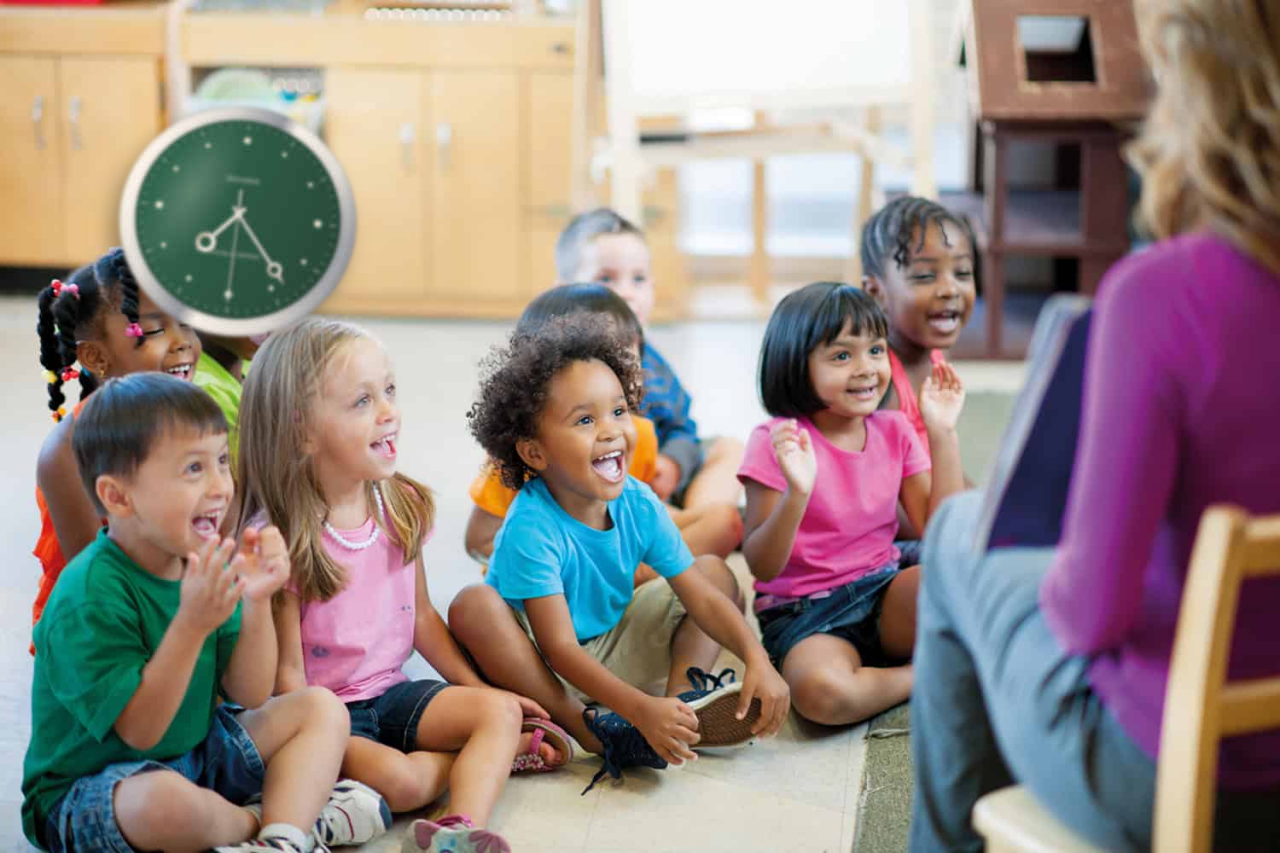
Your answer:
{"hour": 7, "minute": 23, "second": 30}
